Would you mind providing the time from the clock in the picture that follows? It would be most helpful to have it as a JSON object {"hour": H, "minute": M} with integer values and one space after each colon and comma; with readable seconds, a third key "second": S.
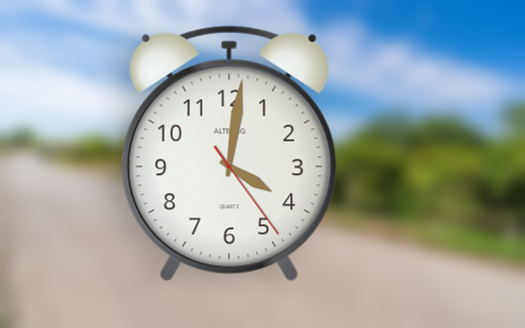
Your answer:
{"hour": 4, "minute": 1, "second": 24}
